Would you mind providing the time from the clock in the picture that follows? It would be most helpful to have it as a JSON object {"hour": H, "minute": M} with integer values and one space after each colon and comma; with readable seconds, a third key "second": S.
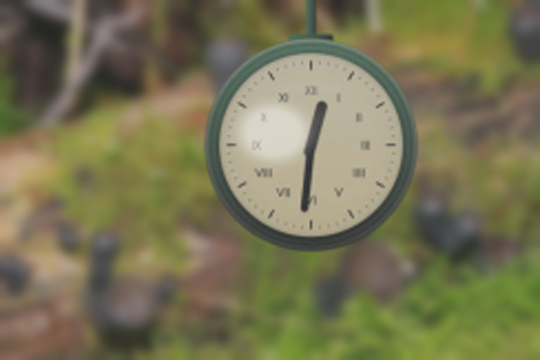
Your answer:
{"hour": 12, "minute": 31}
